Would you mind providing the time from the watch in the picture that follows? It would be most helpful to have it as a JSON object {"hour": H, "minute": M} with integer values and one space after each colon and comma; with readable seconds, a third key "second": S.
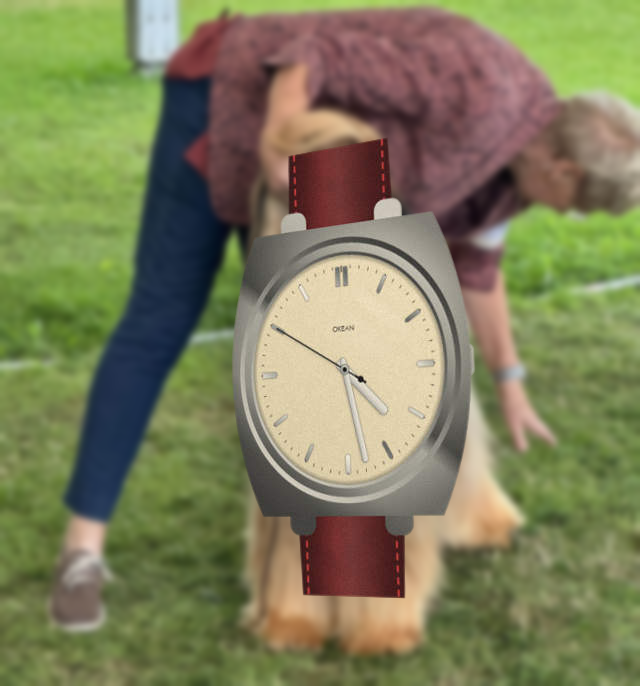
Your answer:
{"hour": 4, "minute": 27, "second": 50}
